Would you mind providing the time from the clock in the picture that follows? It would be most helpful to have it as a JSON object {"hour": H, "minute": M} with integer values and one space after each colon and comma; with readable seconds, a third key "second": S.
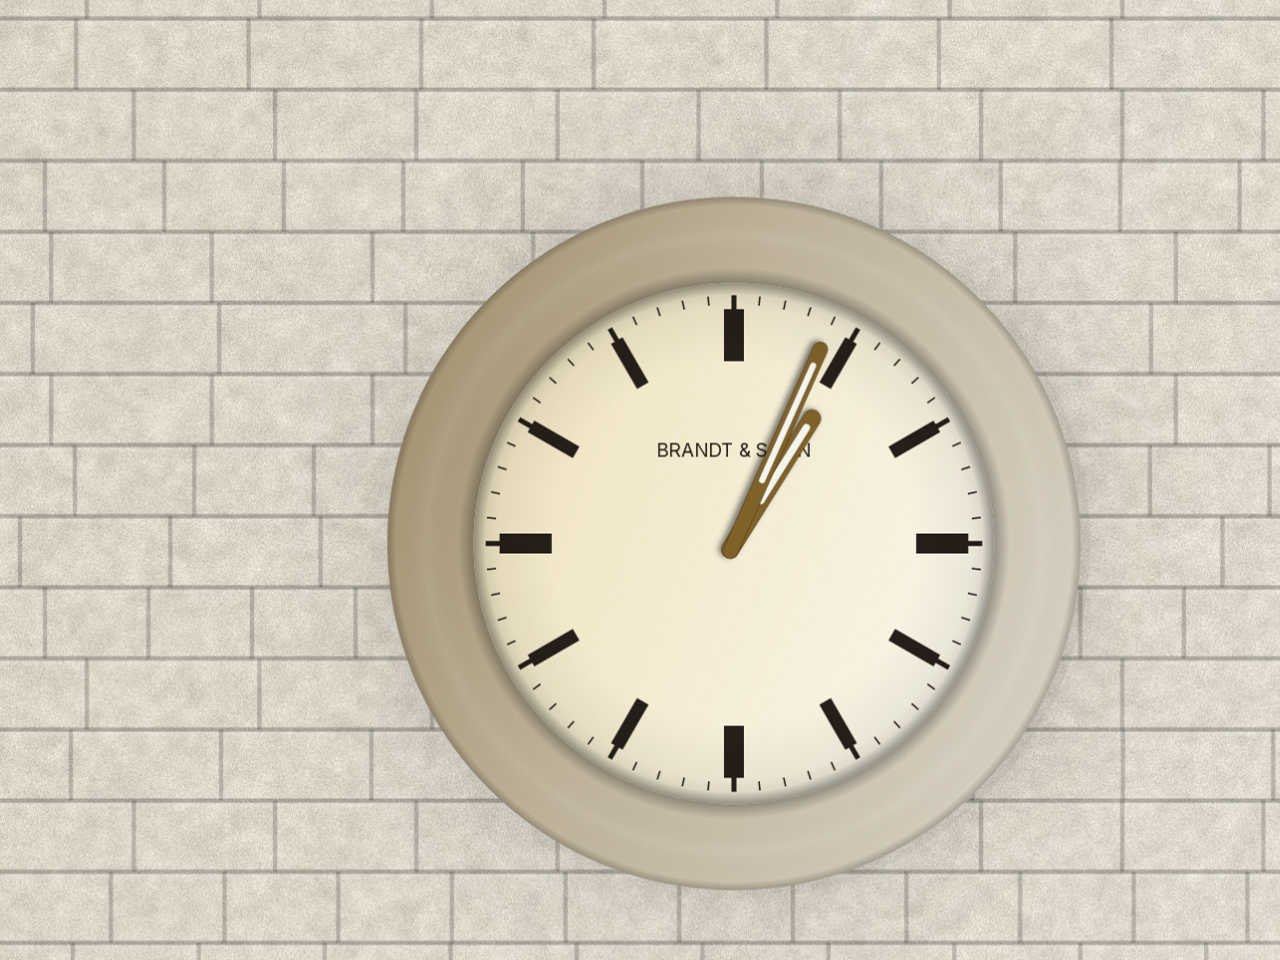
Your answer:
{"hour": 1, "minute": 4}
